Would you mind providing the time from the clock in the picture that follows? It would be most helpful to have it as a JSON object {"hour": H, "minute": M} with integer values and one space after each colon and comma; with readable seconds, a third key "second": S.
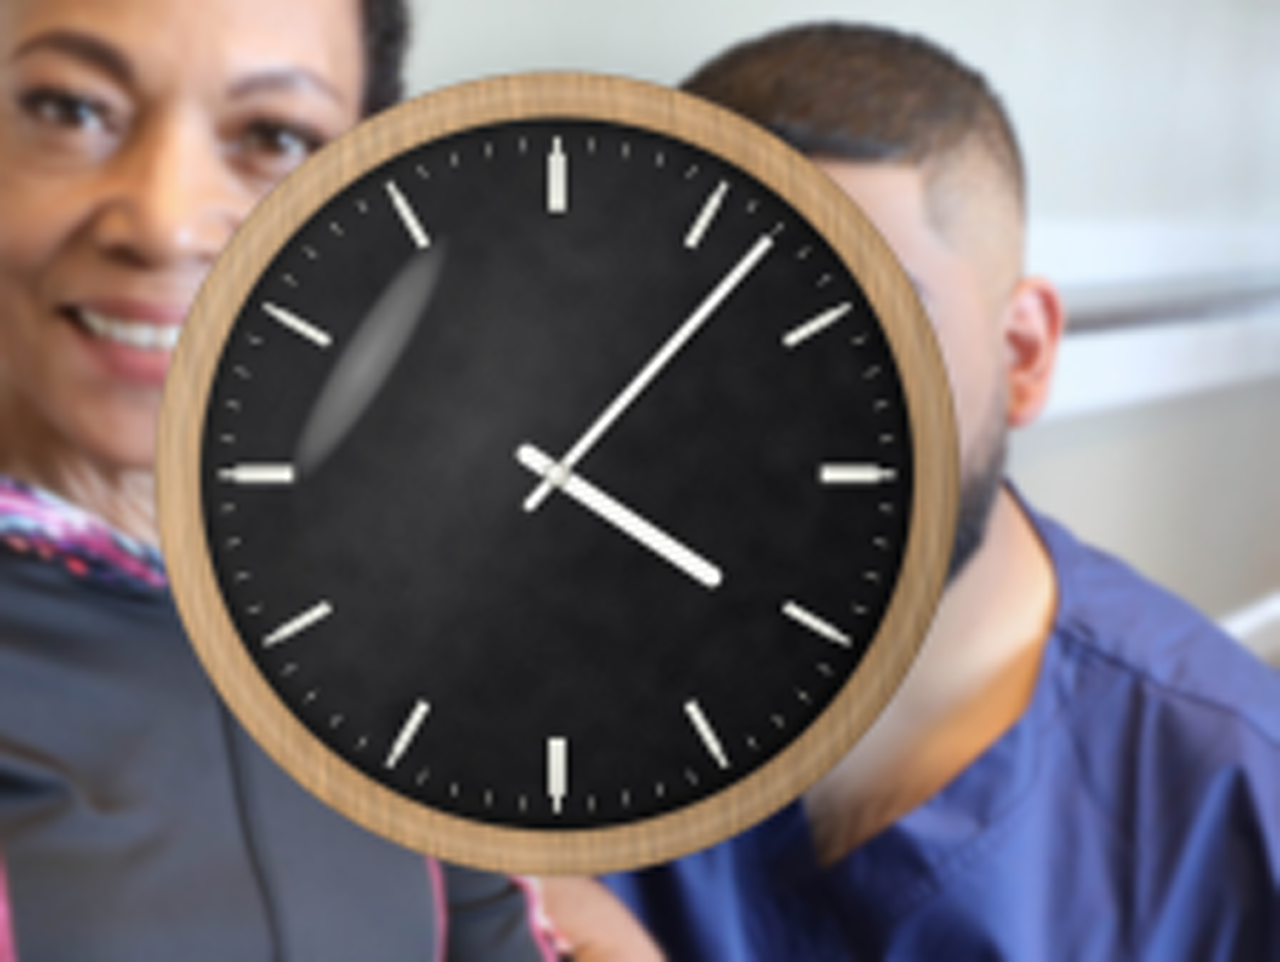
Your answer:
{"hour": 4, "minute": 7}
